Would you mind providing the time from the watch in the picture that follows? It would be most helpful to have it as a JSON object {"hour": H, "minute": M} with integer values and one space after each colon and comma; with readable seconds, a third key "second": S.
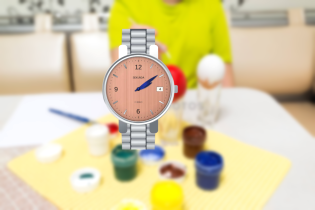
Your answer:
{"hour": 2, "minute": 9}
